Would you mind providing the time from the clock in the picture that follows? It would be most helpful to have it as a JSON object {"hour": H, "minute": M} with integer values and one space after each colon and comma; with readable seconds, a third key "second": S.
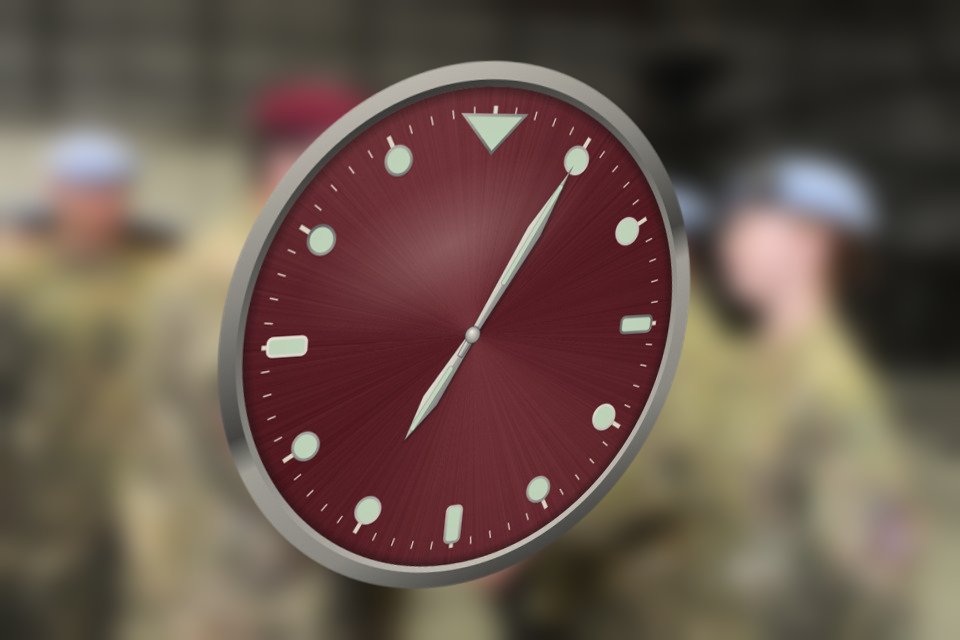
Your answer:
{"hour": 7, "minute": 5}
